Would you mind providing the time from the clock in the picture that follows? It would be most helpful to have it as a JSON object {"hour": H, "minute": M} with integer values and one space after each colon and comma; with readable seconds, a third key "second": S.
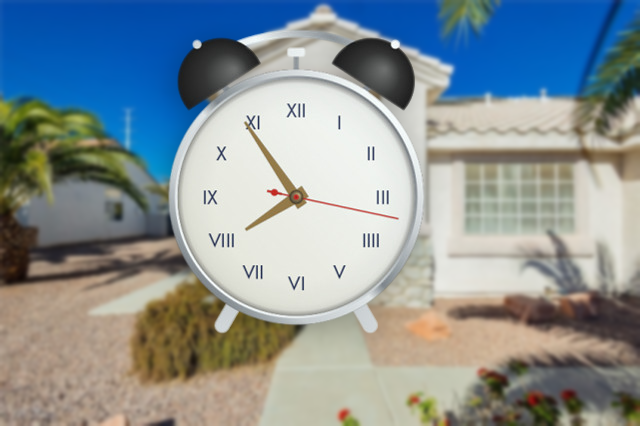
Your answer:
{"hour": 7, "minute": 54, "second": 17}
